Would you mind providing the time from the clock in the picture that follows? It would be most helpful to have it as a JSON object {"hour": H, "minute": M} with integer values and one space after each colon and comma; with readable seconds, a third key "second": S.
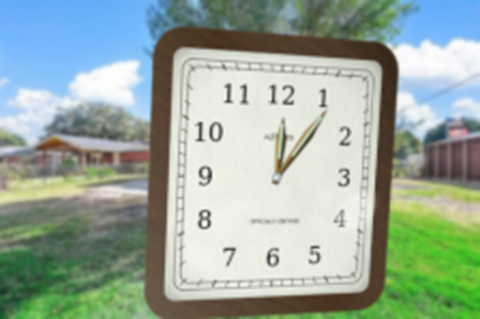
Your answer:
{"hour": 12, "minute": 6}
